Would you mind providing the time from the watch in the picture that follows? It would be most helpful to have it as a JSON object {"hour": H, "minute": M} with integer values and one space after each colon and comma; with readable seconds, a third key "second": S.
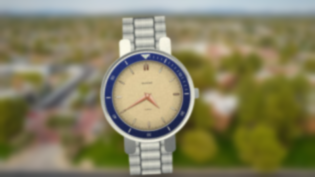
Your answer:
{"hour": 4, "minute": 40}
